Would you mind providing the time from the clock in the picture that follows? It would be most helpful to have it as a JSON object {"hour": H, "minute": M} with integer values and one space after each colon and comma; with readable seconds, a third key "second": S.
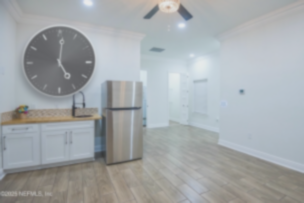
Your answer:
{"hour": 5, "minute": 1}
